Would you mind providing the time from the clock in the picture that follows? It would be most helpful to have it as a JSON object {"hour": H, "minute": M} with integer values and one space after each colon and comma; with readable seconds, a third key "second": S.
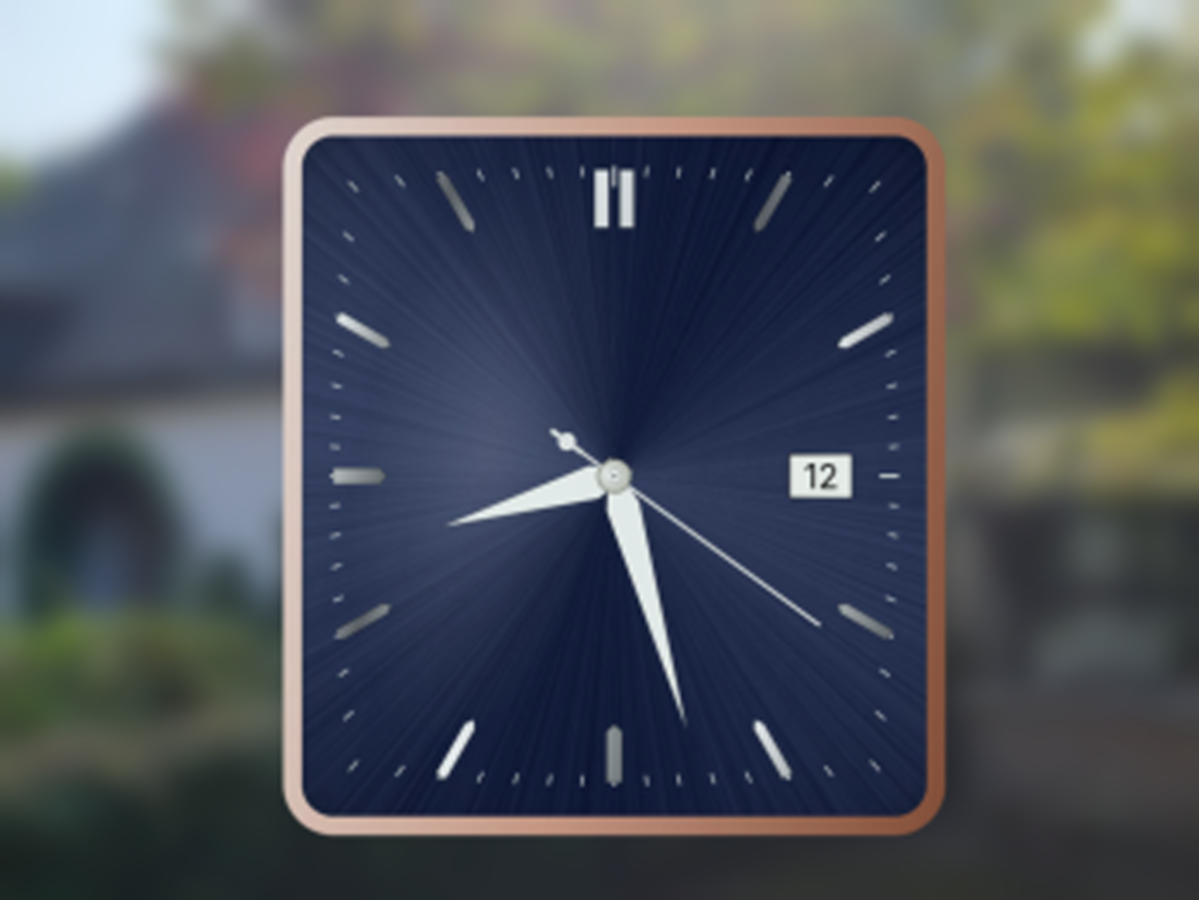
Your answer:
{"hour": 8, "minute": 27, "second": 21}
